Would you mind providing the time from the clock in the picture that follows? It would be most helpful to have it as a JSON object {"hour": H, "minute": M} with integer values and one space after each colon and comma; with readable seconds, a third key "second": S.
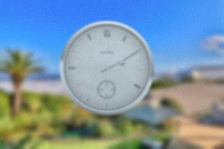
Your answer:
{"hour": 2, "minute": 10}
